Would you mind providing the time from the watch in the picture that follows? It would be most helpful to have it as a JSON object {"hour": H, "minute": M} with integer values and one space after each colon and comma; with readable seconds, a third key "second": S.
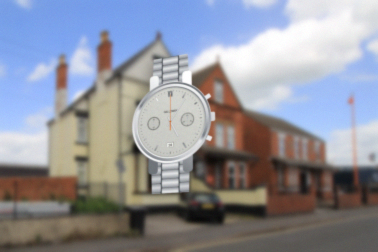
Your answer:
{"hour": 5, "minute": 6}
